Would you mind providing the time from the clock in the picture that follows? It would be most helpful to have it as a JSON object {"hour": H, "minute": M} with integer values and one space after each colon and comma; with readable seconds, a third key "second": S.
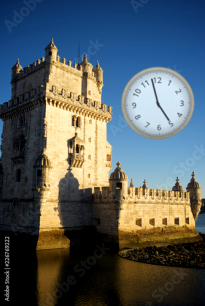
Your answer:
{"hour": 4, "minute": 58}
